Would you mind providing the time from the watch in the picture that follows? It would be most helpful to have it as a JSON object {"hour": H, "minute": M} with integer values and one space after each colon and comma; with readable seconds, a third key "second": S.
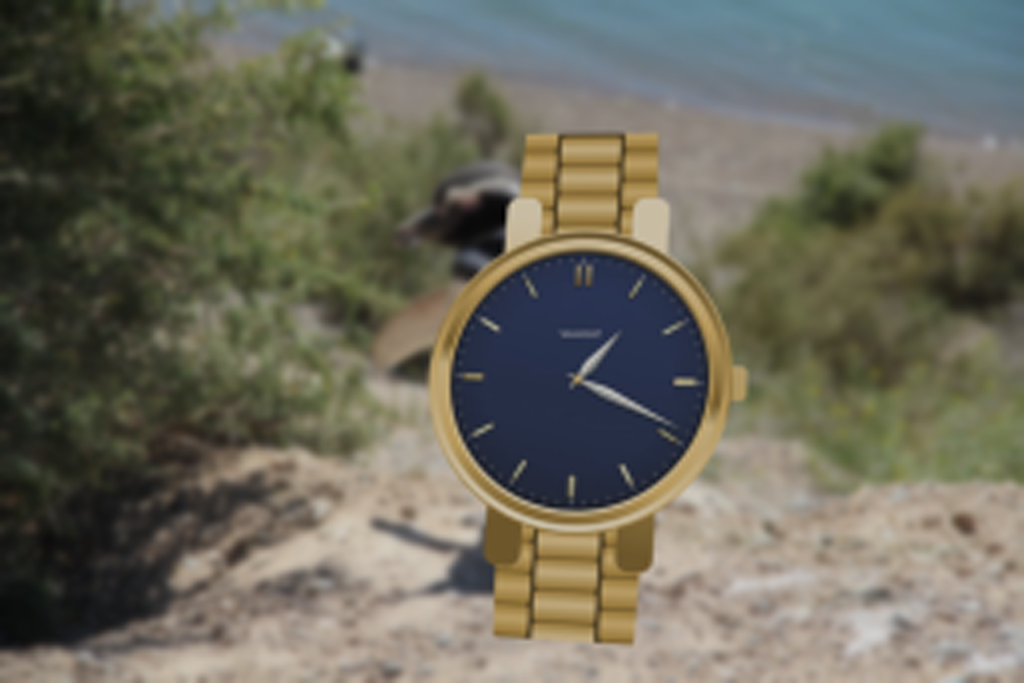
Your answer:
{"hour": 1, "minute": 19}
